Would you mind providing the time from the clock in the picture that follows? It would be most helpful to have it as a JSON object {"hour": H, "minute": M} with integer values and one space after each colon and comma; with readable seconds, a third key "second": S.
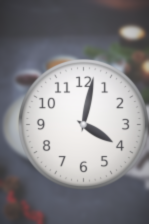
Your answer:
{"hour": 4, "minute": 2}
